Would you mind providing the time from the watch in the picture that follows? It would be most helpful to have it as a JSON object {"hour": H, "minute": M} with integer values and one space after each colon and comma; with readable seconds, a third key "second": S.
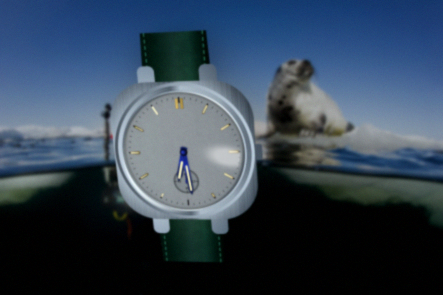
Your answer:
{"hour": 6, "minute": 29}
